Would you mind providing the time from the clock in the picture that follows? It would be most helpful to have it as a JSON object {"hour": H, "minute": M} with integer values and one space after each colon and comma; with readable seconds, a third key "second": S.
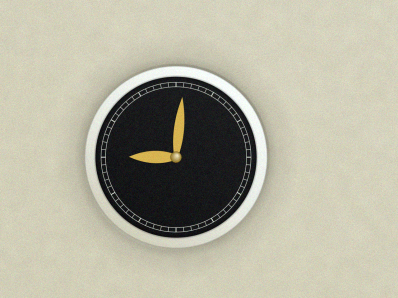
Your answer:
{"hour": 9, "minute": 1}
